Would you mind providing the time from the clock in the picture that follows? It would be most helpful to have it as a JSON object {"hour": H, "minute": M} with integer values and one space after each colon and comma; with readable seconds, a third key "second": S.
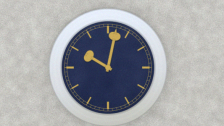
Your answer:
{"hour": 10, "minute": 2}
